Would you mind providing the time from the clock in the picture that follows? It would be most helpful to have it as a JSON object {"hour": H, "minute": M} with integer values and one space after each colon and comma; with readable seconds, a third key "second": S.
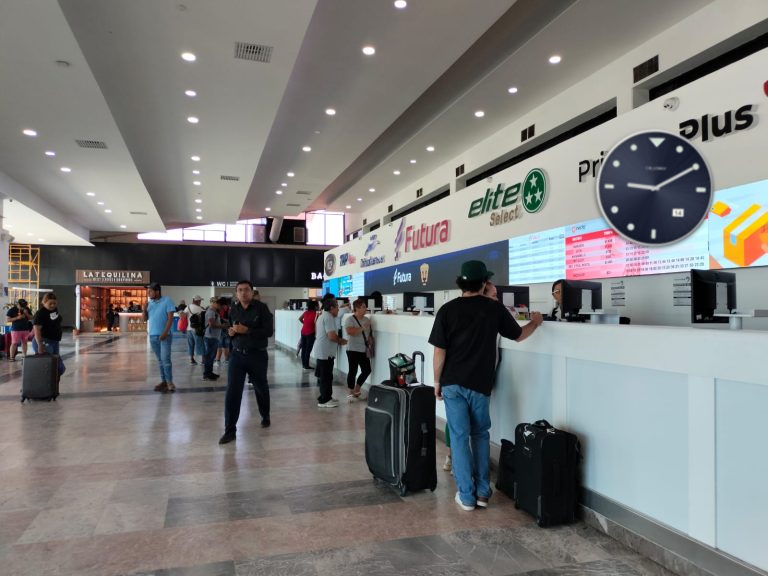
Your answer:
{"hour": 9, "minute": 10}
